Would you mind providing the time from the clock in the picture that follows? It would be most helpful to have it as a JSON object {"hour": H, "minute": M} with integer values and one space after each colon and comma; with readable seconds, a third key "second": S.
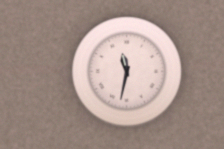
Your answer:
{"hour": 11, "minute": 32}
